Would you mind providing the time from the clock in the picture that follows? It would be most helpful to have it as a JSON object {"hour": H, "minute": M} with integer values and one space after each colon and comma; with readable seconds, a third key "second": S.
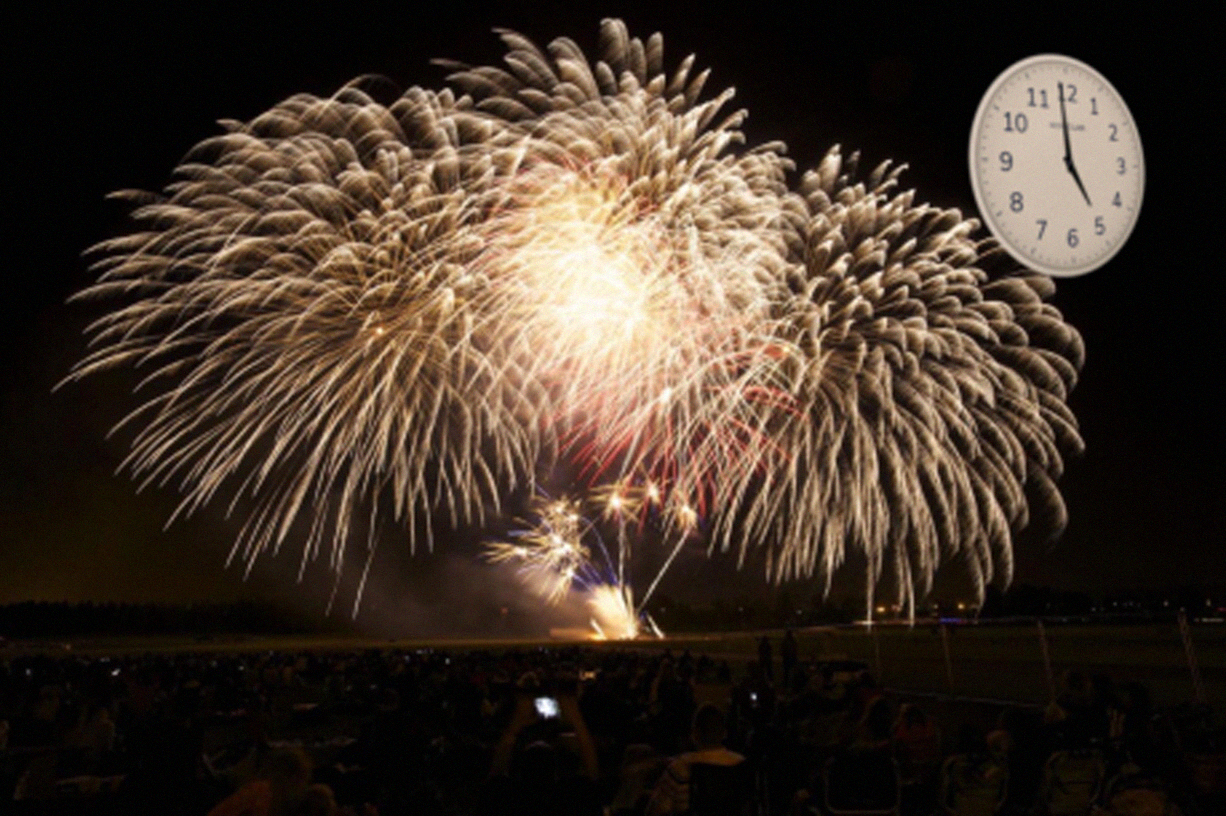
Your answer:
{"hour": 4, "minute": 59}
